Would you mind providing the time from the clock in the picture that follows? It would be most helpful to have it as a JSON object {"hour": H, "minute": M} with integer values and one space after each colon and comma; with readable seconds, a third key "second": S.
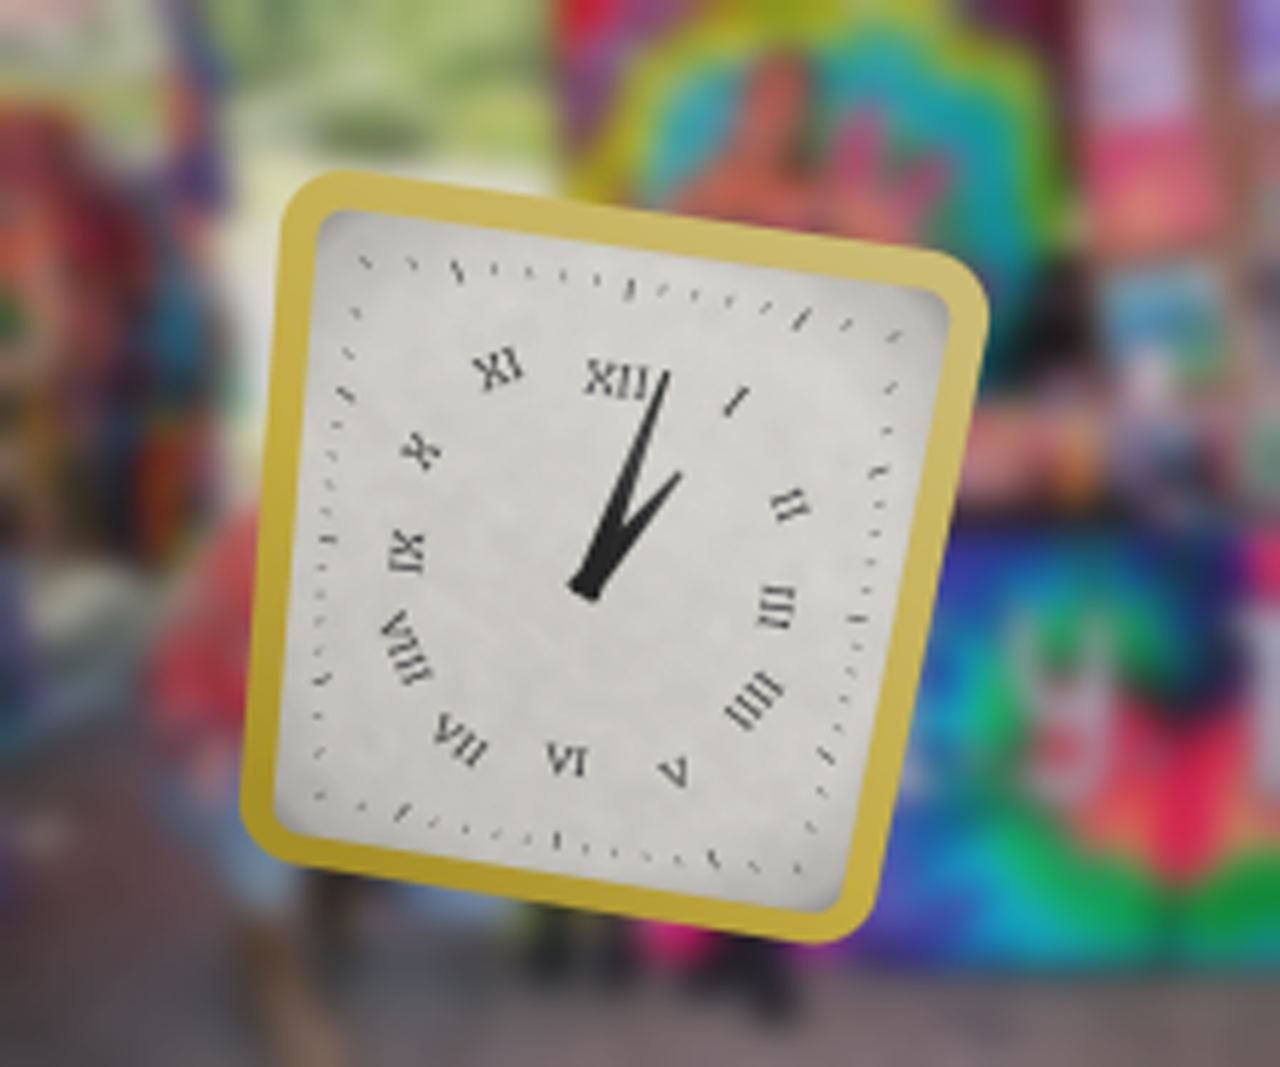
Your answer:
{"hour": 1, "minute": 2}
